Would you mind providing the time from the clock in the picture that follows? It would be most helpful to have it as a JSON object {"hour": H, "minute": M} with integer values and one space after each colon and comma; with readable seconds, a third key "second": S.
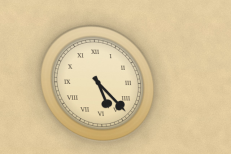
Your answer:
{"hour": 5, "minute": 23}
